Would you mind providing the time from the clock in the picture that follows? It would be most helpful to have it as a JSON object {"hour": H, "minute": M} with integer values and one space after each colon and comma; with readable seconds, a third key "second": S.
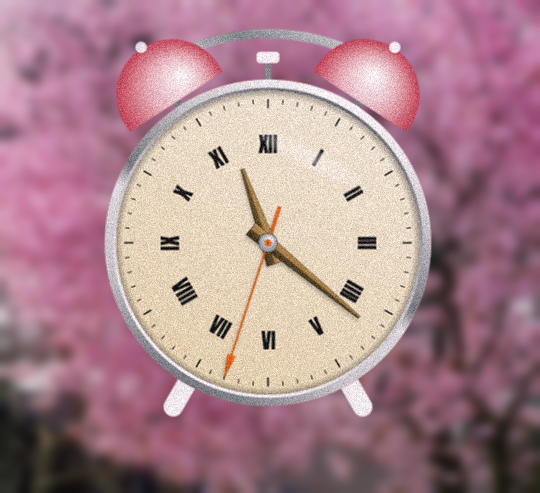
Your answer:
{"hour": 11, "minute": 21, "second": 33}
